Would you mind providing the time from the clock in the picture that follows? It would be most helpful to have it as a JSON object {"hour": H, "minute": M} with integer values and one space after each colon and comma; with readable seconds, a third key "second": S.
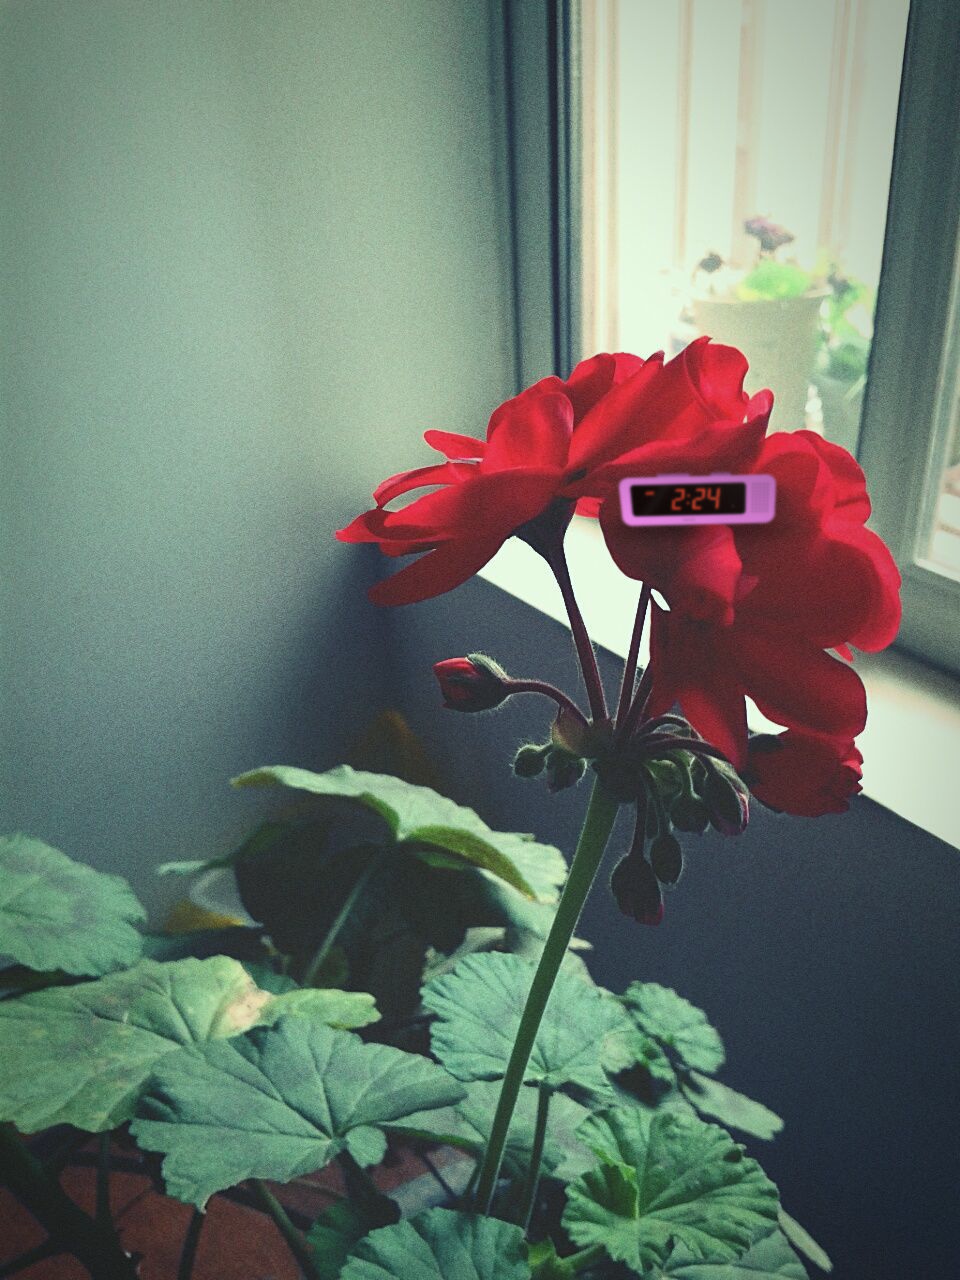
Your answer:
{"hour": 2, "minute": 24}
